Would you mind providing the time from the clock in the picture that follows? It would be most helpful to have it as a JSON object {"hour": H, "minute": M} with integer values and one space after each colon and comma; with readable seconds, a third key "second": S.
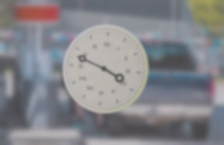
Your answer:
{"hour": 3, "minute": 48}
